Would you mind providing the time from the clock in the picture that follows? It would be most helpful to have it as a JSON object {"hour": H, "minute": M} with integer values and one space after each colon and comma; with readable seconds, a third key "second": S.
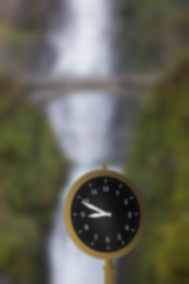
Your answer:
{"hour": 8, "minute": 49}
